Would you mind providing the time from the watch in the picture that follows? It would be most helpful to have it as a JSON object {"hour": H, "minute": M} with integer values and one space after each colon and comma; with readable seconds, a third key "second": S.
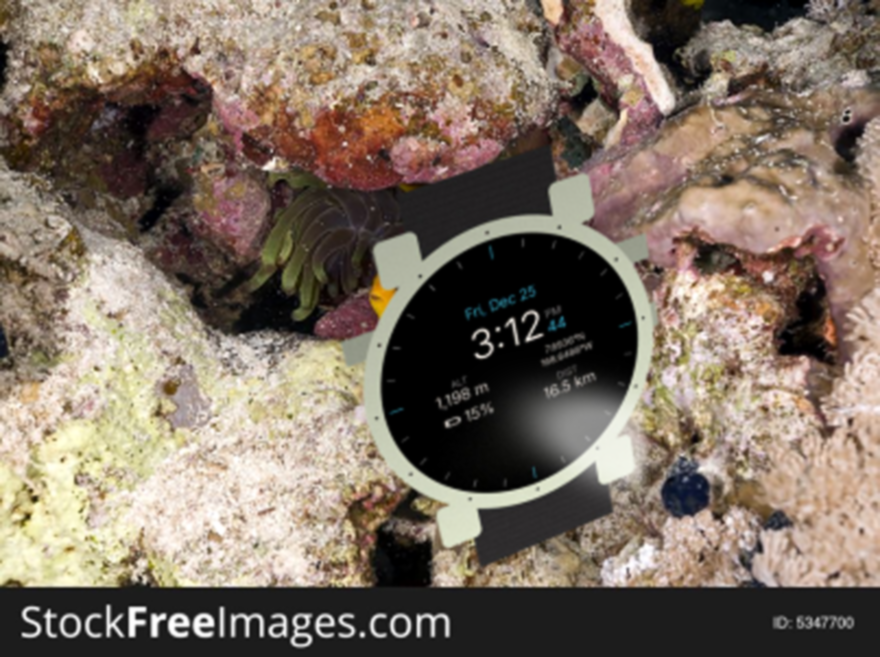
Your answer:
{"hour": 3, "minute": 12}
